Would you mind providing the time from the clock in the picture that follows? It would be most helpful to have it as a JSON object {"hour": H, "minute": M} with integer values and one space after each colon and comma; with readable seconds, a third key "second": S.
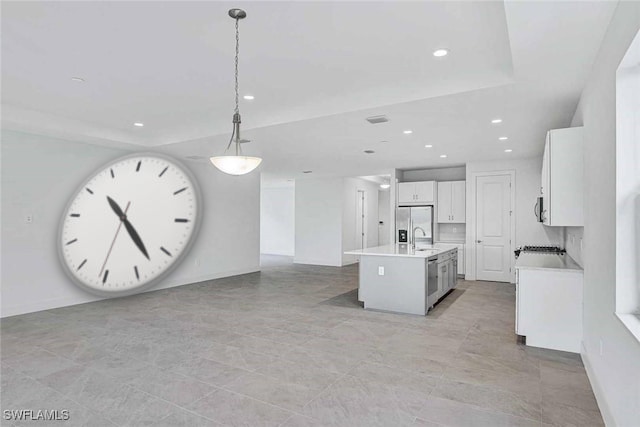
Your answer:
{"hour": 10, "minute": 22, "second": 31}
